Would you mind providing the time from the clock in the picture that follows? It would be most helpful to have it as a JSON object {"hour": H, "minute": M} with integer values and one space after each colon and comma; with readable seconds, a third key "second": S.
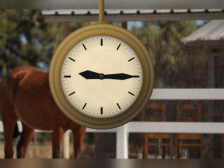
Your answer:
{"hour": 9, "minute": 15}
